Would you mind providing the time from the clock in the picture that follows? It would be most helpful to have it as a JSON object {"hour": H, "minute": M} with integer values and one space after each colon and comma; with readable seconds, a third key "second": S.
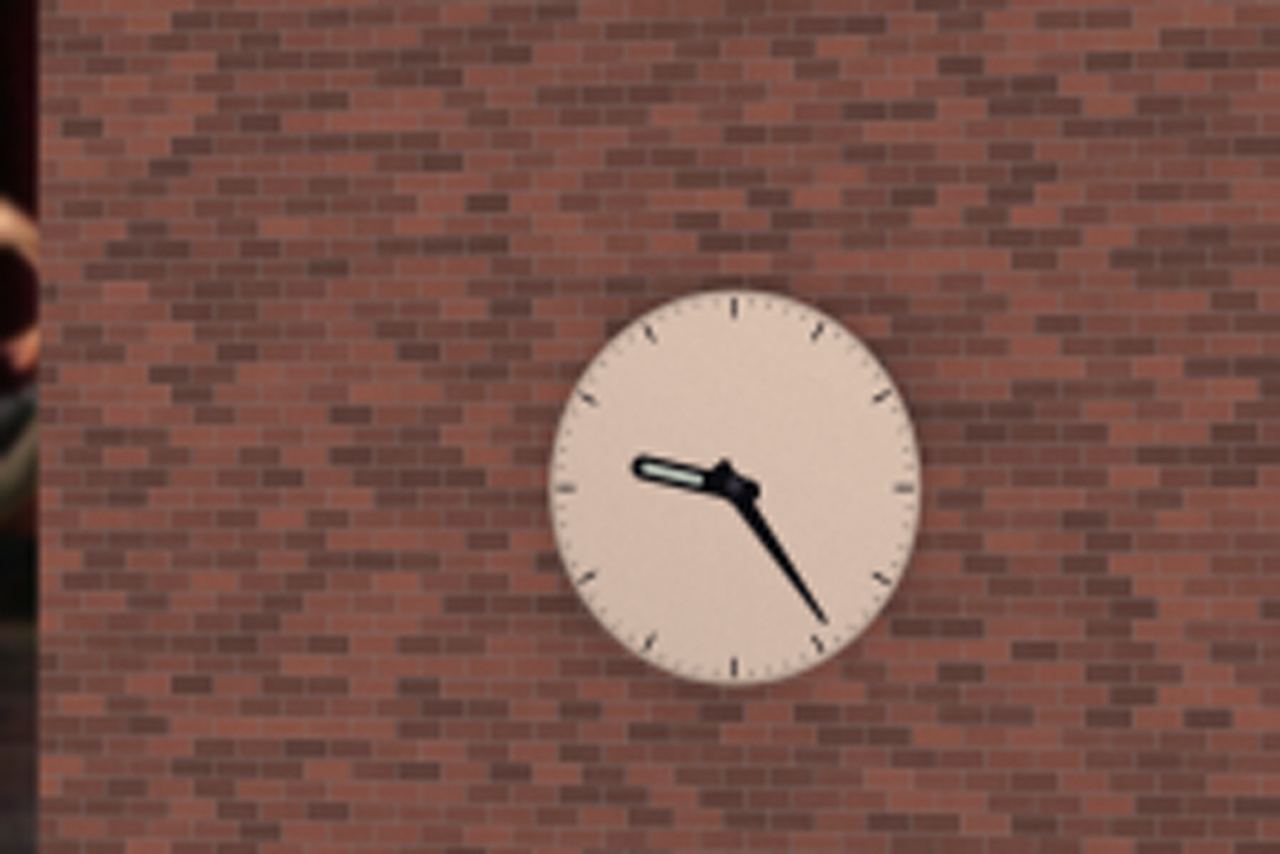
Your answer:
{"hour": 9, "minute": 24}
